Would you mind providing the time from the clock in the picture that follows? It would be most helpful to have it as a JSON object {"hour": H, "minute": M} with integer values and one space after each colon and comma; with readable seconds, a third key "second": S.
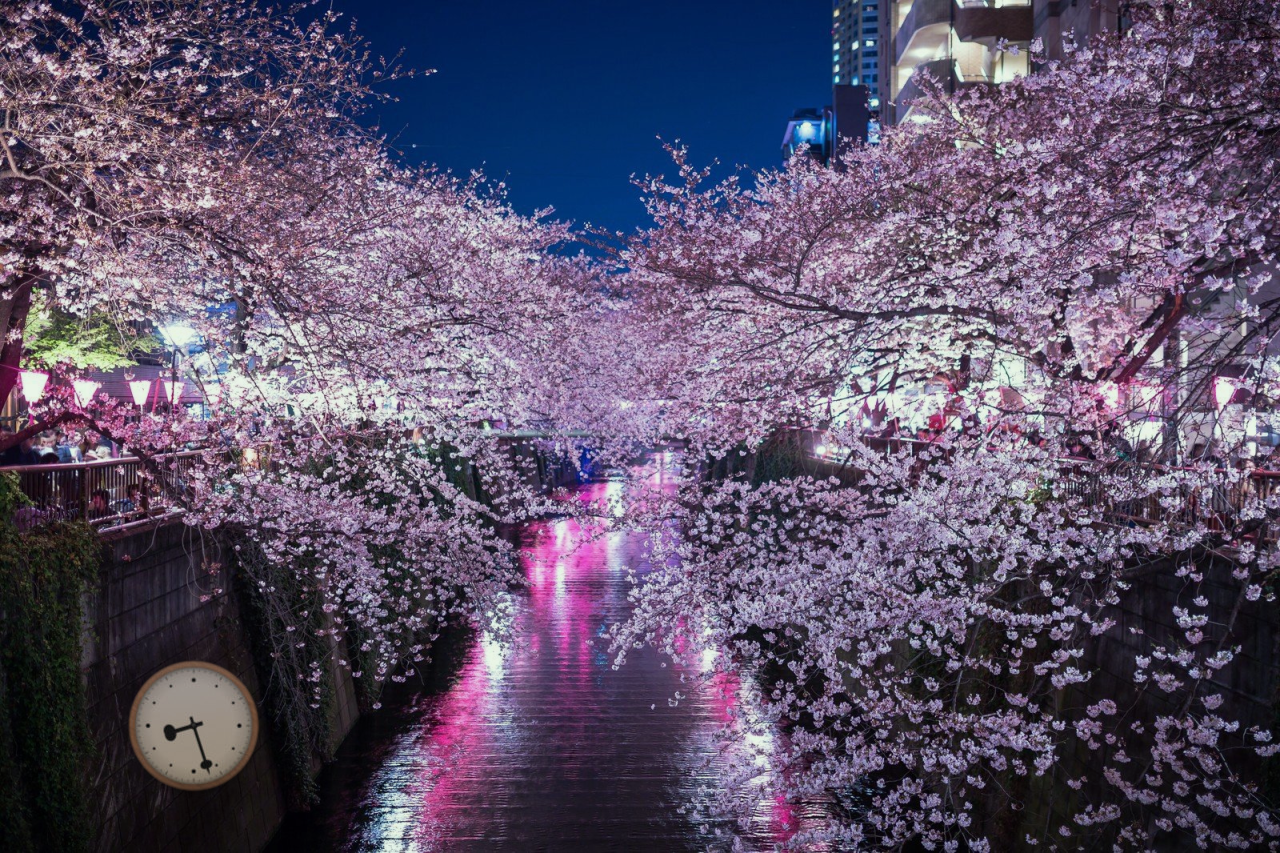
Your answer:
{"hour": 8, "minute": 27}
